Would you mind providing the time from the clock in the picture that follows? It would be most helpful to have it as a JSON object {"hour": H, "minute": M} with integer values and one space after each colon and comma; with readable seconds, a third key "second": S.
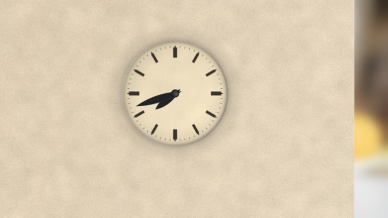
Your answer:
{"hour": 7, "minute": 42}
